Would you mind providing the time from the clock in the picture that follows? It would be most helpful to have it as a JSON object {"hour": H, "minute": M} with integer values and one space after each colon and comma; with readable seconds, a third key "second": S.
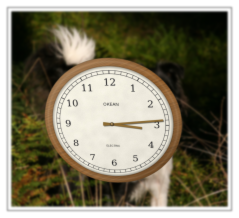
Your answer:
{"hour": 3, "minute": 14}
